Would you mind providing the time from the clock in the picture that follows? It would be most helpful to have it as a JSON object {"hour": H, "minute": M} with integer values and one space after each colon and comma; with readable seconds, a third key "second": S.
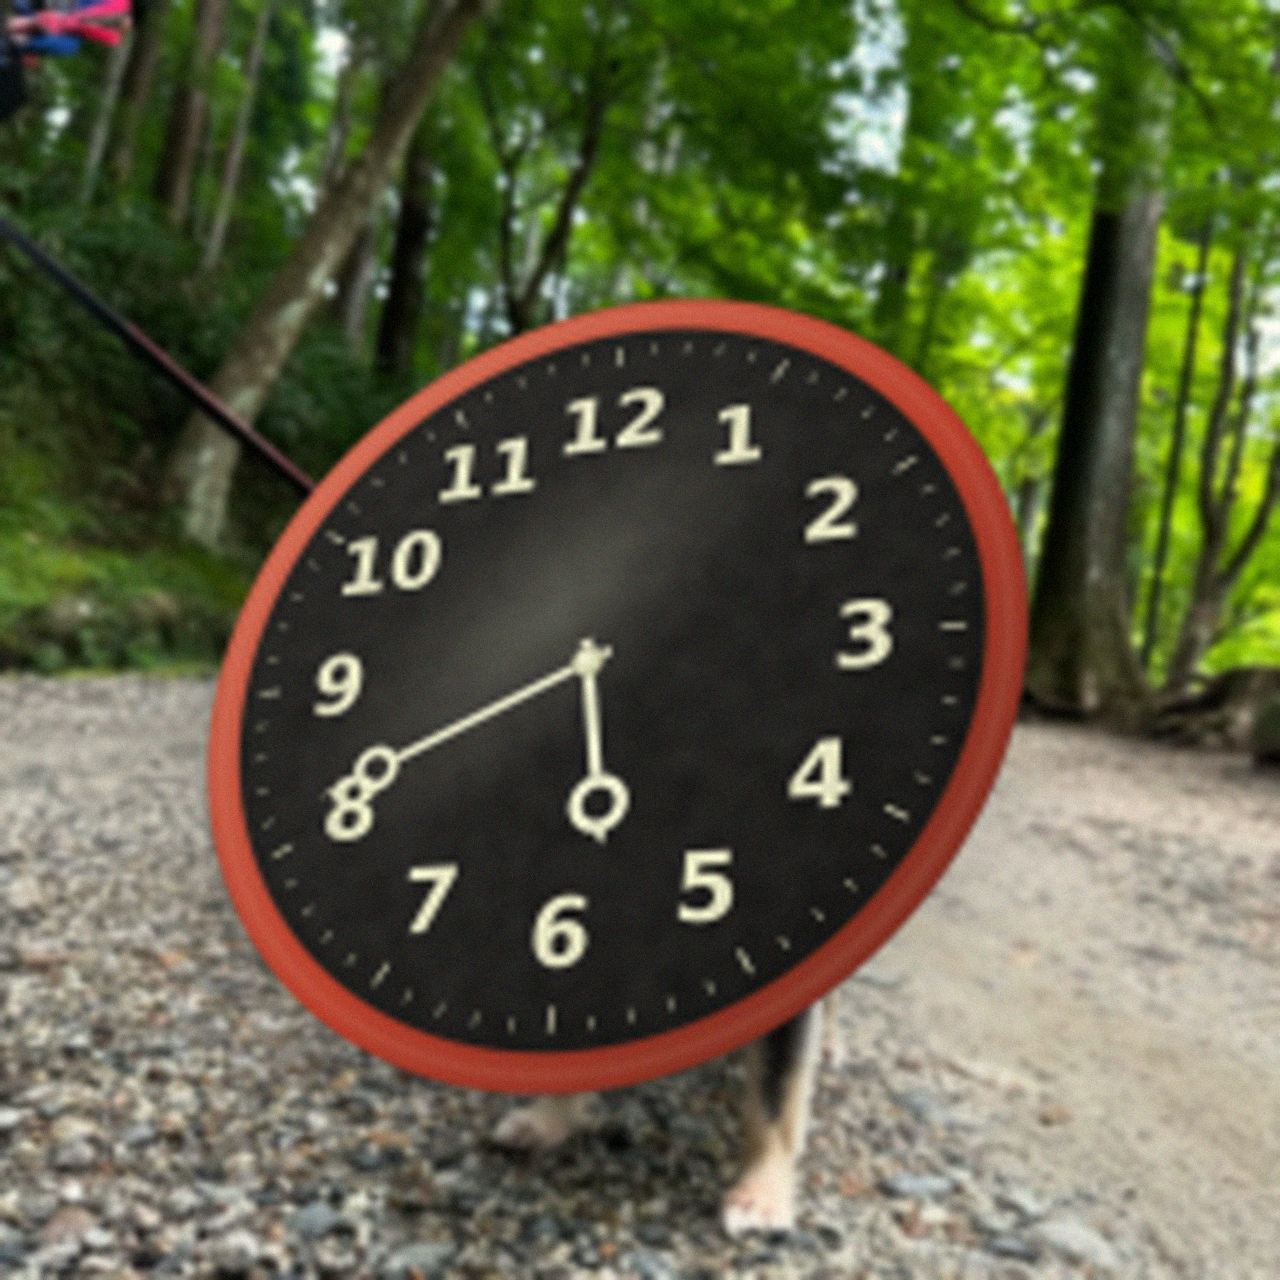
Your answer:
{"hour": 5, "minute": 41}
